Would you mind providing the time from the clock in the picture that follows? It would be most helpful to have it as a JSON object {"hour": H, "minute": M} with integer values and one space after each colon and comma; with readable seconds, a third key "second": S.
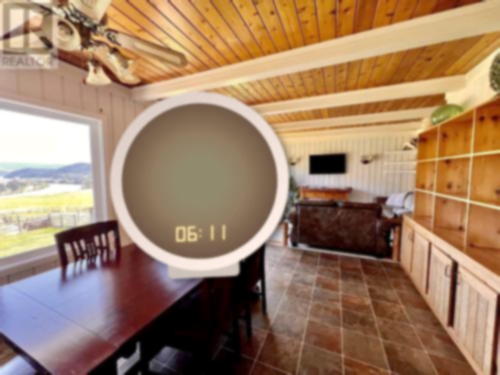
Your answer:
{"hour": 6, "minute": 11}
